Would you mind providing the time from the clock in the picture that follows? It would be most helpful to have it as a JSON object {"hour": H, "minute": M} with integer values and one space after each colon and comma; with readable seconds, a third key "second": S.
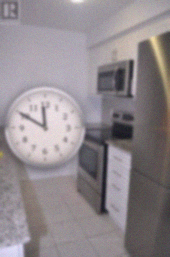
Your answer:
{"hour": 11, "minute": 50}
